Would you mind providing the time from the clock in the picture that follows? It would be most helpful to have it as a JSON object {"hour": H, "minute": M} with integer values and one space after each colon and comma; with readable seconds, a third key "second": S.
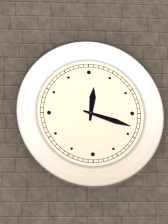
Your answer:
{"hour": 12, "minute": 18}
